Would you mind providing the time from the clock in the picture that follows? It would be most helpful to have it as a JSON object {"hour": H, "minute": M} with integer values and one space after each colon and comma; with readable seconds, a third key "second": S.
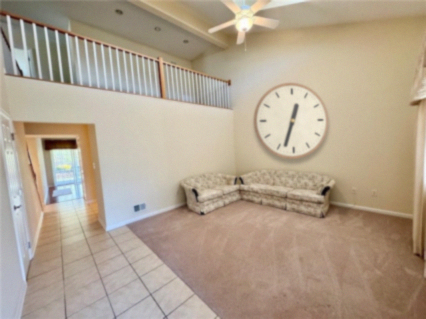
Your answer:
{"hour": 12, "minute": 33}
